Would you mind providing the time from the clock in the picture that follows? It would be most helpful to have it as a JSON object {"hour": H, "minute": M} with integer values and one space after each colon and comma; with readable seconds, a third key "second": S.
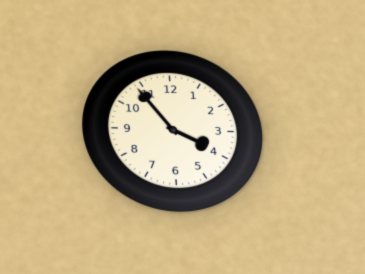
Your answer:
{"hour": 3, "minute": 54}
